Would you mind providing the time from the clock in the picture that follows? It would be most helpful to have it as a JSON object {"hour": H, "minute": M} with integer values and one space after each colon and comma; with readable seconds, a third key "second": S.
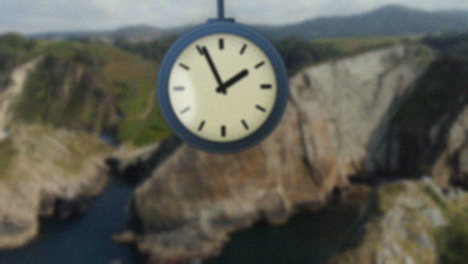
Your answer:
{"hour": 1, "minute": 56}
